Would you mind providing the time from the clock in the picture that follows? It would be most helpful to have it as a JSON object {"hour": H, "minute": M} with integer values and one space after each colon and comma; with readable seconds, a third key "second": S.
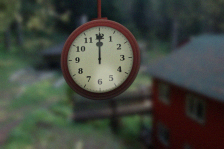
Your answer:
{"hour": 12, "minute": 0}
